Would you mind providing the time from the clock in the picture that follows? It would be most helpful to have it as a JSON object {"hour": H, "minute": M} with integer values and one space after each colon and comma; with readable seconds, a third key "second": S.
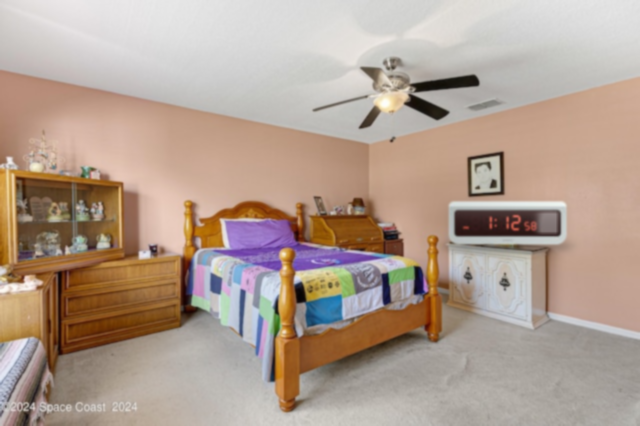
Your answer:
{"hour": 1, "minute": 12}
